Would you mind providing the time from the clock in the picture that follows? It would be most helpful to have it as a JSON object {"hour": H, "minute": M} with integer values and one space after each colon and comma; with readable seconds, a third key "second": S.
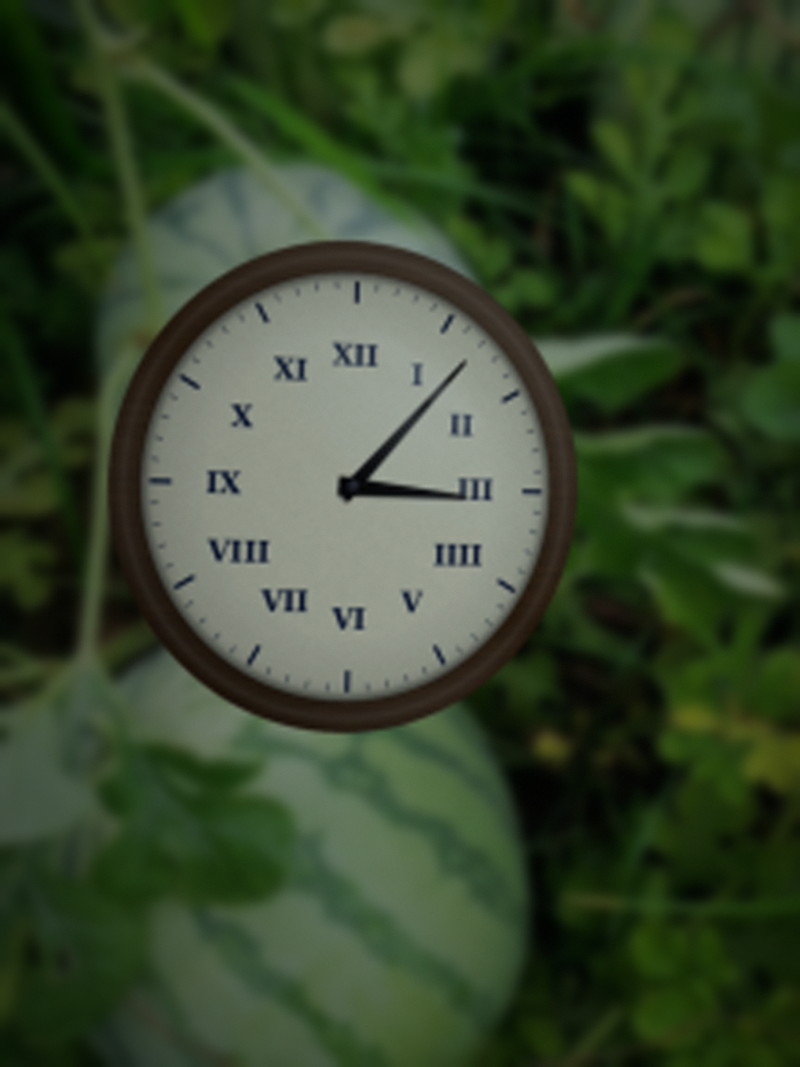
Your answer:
{"hour": 3, "minute": 7}
